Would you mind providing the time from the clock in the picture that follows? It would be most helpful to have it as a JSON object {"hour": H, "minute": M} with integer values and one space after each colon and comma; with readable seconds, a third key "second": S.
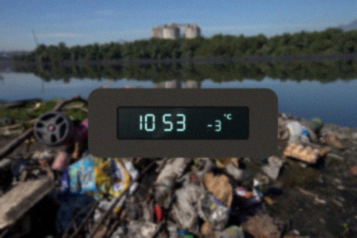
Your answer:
{"hour": 10, "minute": 53}
